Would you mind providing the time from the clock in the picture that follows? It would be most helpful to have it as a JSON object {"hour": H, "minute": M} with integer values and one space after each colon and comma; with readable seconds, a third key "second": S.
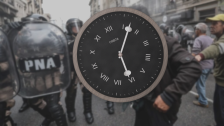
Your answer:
{"hour": 6, "minute": 7}
